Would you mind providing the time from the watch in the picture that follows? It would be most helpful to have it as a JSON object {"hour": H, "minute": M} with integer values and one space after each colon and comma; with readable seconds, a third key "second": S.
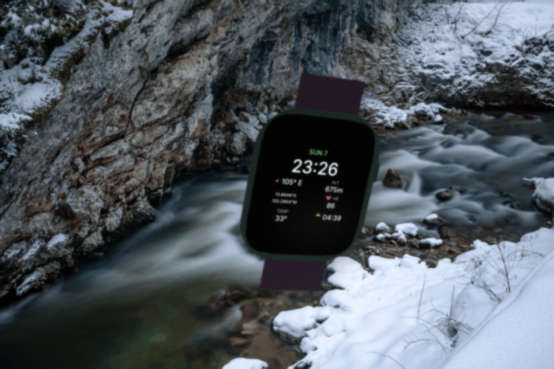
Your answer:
{"hour": 23, "minute": 26}
